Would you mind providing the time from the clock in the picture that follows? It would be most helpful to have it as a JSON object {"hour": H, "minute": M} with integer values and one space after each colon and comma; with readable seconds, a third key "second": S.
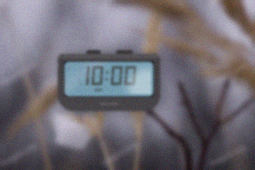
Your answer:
{"hour": 10, "minute": 0}
